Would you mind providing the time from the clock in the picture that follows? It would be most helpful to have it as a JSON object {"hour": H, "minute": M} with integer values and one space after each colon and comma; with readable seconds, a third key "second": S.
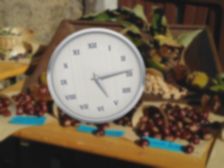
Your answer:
{"hour": 5, "minute": 14}
